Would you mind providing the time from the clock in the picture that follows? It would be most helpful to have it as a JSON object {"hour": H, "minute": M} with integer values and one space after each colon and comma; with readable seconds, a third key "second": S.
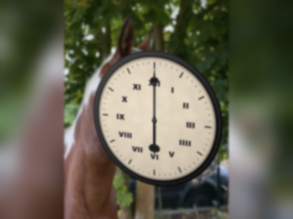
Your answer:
{"hour": 6, "minute": 0}
